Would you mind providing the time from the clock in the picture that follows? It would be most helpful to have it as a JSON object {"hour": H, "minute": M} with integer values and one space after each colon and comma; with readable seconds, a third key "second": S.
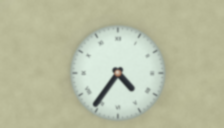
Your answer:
{"hour": 4, "minute": 36}
